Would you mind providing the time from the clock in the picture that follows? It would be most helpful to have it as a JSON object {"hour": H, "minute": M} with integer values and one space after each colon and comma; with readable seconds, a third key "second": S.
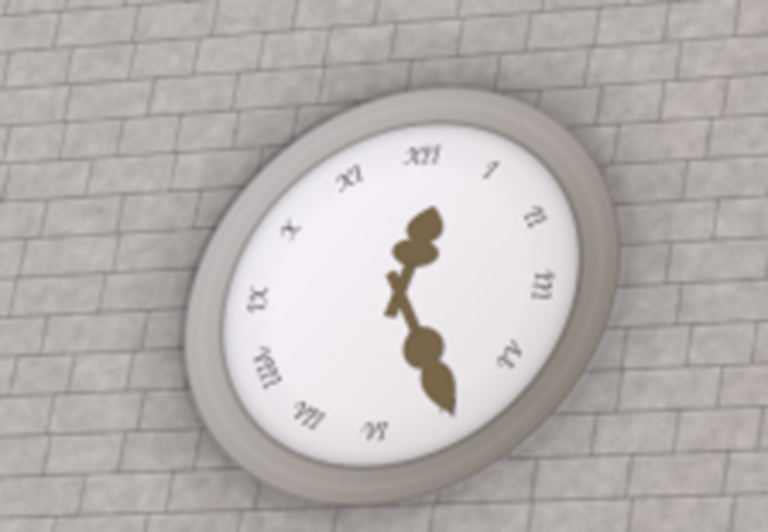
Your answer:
{"hour": 12, "minute": 25}
